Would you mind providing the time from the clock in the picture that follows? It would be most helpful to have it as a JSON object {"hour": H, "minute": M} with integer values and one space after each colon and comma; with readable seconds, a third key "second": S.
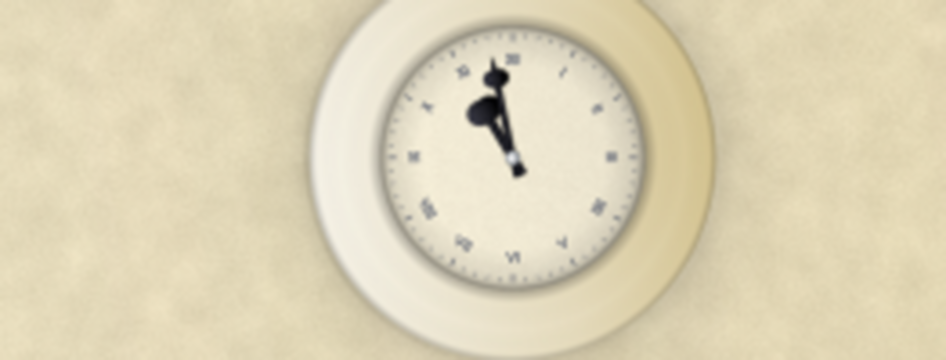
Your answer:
{"hour": 10, "minute": 58}
